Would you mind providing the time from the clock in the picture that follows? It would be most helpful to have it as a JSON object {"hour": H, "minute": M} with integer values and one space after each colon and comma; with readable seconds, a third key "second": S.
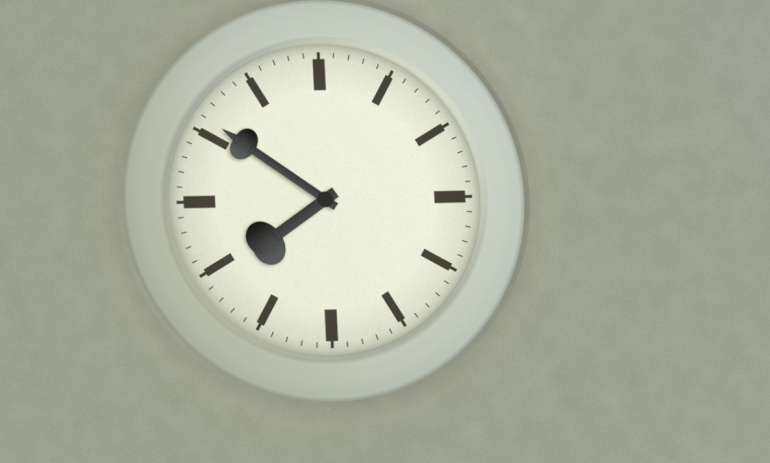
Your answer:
{"hour": 7, "minute": 51}
